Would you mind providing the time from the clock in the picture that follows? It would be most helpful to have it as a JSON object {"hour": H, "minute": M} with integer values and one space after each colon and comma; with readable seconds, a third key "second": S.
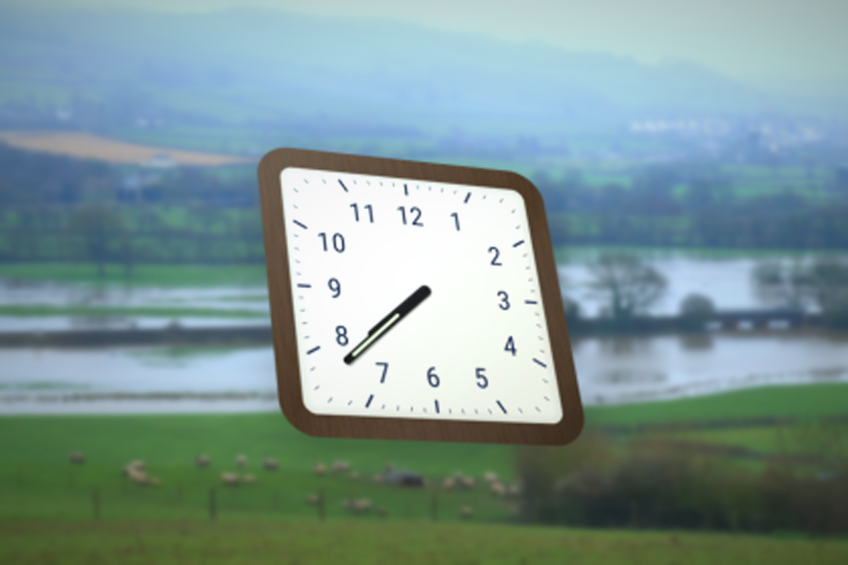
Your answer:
{"hour": 7, "minute": 38}
